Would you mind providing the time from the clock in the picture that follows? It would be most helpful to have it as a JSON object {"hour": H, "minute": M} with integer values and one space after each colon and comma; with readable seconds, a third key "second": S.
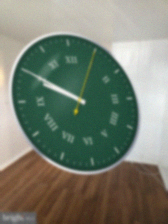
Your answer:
{"hour": 9, "minute": 50, "second": 5}
